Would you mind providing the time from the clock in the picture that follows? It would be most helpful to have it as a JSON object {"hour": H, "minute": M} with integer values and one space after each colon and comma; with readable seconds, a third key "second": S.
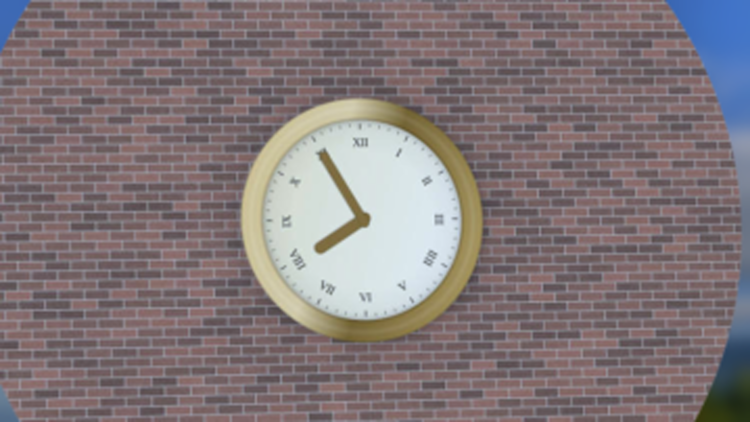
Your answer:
{"hour": 7, "minute": 55}
